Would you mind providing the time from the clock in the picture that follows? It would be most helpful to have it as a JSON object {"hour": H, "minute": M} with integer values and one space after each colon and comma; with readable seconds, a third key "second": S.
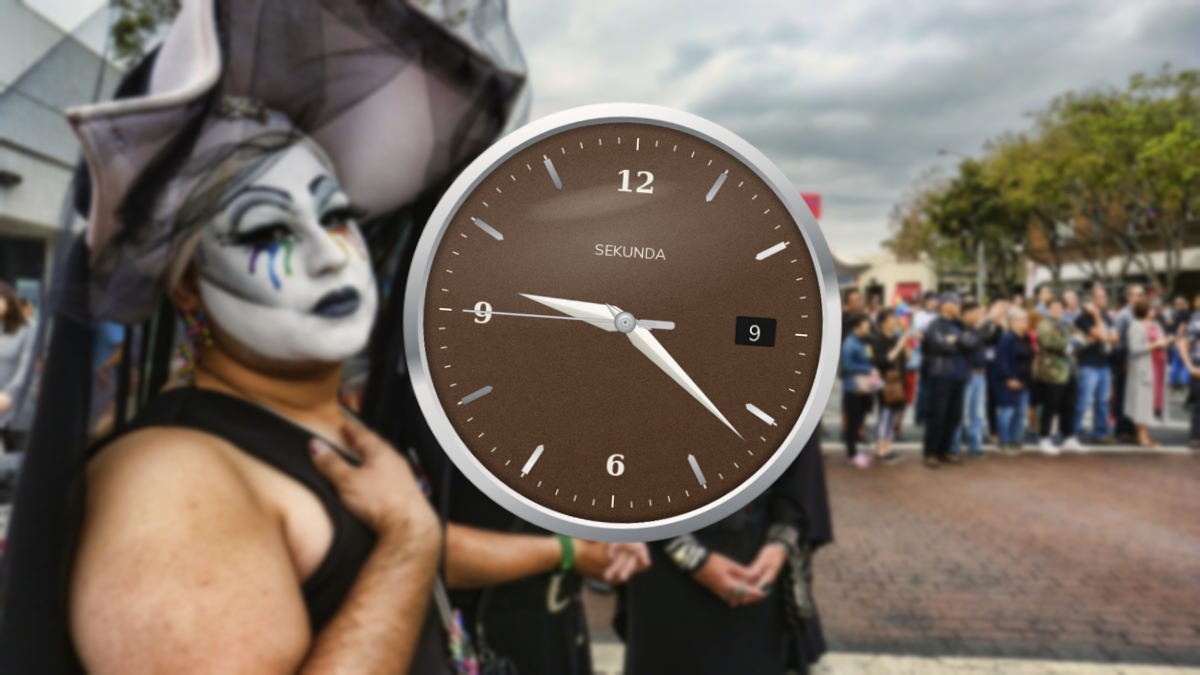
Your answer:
{"hour": 9, "minute": 21, "second": 45}
